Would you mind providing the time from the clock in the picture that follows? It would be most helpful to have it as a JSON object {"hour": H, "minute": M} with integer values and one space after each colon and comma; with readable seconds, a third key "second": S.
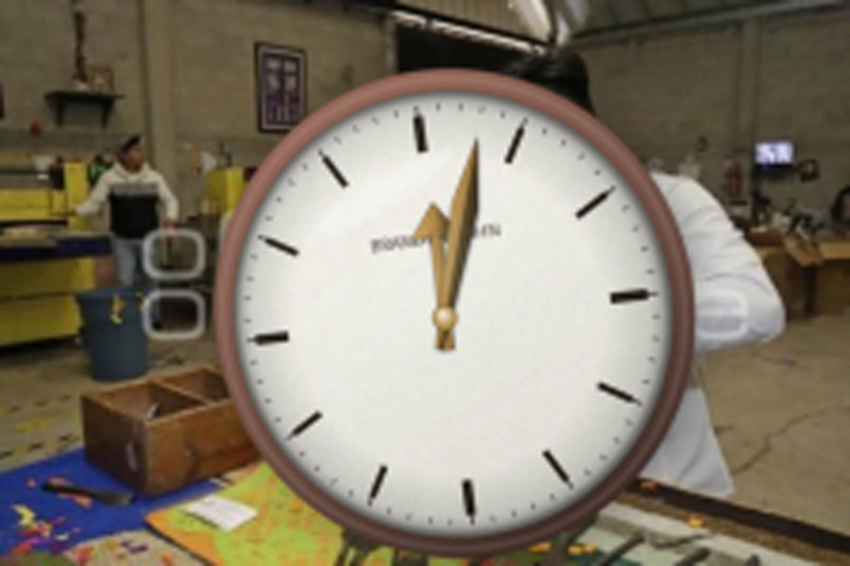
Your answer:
{"hour": 12, "minute": 3}
